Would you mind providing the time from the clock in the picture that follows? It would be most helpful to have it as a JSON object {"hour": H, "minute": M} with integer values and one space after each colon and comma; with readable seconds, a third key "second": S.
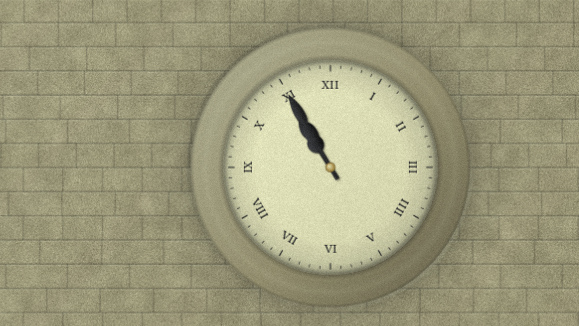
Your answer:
{"hour": 10, "minute": 55}
